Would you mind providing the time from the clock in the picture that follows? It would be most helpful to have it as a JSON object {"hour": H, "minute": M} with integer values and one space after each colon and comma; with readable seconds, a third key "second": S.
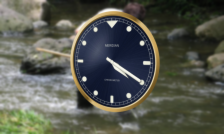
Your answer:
{"hour": 4, "minute": 20}
